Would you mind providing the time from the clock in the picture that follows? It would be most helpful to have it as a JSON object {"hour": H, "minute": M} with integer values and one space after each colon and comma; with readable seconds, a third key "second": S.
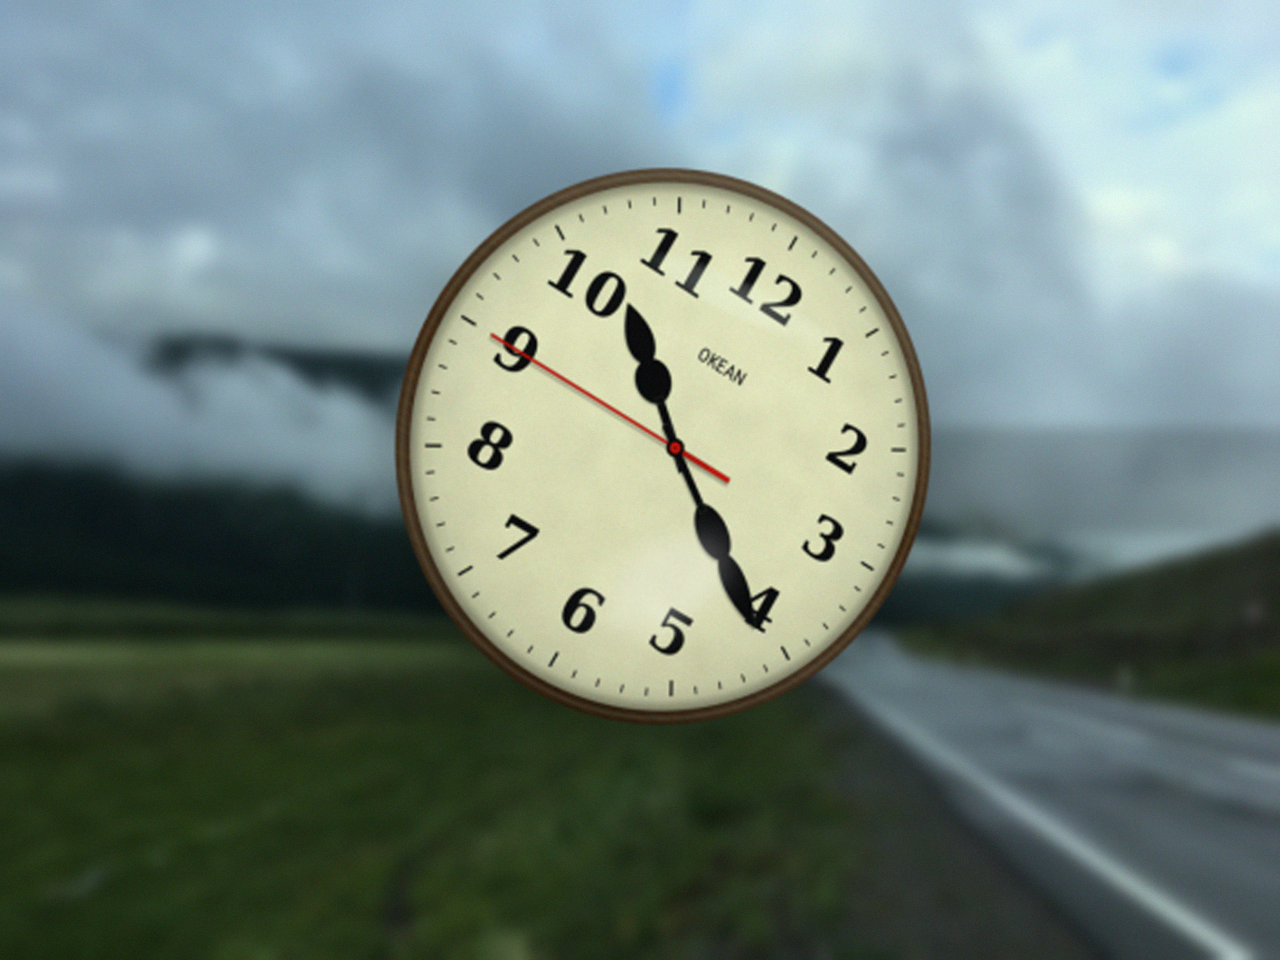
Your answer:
{"hour": 10, "minute": 20, "second": 45}
